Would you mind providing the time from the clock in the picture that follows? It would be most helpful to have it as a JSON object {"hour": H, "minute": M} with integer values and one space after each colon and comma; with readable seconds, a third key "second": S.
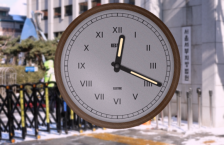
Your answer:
{"hour": 12, "minute": 19}
